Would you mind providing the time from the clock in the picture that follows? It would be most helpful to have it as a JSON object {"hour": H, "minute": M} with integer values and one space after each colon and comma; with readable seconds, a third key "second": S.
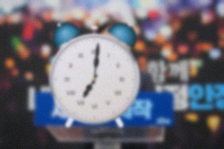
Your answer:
{"hour": 7, "minute": 1}
